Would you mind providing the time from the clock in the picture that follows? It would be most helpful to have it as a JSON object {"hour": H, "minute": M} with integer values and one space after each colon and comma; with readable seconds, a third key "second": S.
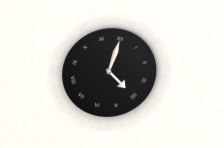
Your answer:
{"hour": 4, "minute": 0}
